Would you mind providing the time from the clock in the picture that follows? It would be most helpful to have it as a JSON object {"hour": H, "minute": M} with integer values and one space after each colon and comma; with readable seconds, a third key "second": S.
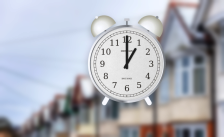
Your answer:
{"hour": 1, "minute": 0}
